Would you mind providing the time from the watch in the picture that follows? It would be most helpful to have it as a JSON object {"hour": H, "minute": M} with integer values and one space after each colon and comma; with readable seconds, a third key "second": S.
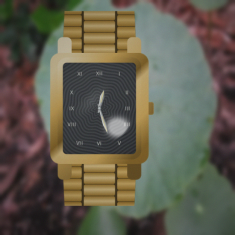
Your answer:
{"hour": 12, "minute": 27}
